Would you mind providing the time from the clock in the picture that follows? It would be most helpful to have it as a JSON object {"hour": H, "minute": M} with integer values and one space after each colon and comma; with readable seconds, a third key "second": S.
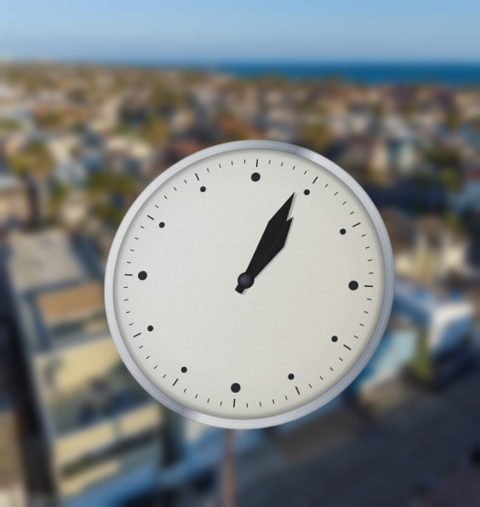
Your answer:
{"hour": 1, "minute": 4}
